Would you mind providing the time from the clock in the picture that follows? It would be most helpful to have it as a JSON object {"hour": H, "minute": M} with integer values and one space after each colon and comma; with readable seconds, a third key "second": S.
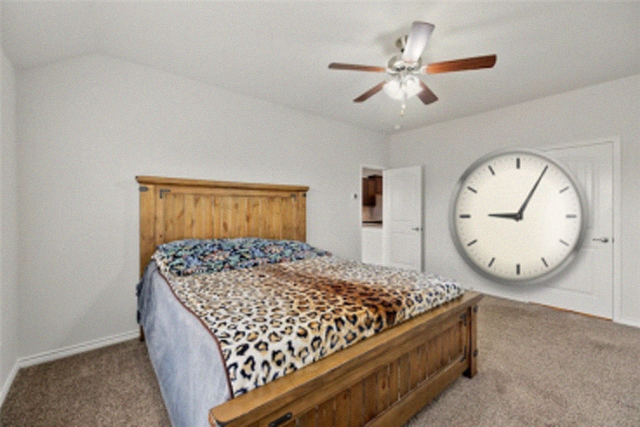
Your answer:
{"hour": 9, "minute": 5}
